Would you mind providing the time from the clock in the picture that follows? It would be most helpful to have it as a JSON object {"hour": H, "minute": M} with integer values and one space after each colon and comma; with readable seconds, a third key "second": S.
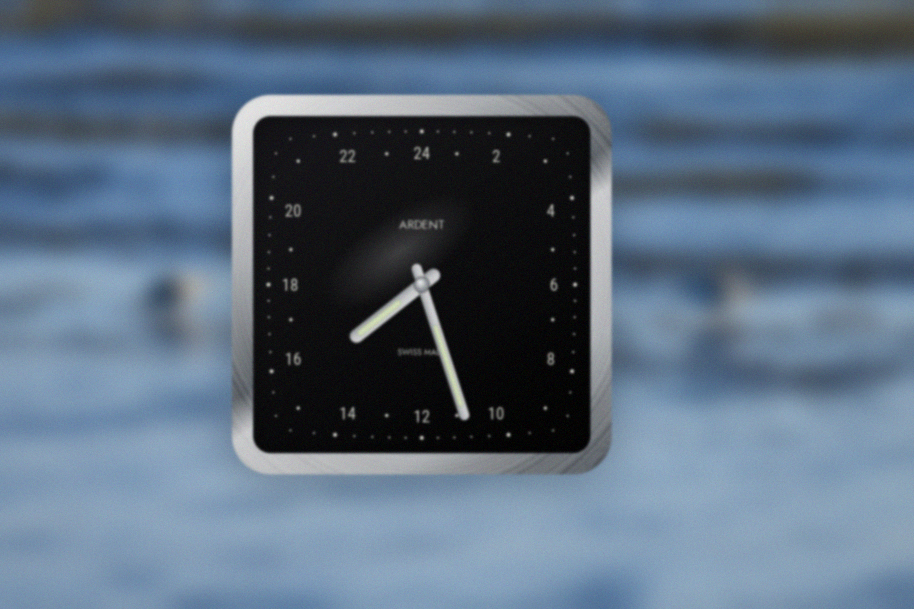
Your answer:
{"hour": 15, "minute": 27}
